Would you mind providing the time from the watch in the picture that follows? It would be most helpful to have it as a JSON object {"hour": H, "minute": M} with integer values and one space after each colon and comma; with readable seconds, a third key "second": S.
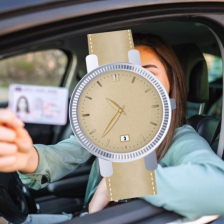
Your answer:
{"hour": 10, "minute": 37}
